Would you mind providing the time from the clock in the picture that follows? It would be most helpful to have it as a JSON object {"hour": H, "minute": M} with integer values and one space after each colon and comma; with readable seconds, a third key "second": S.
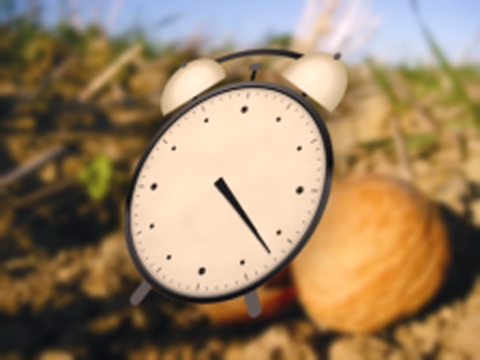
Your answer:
{"hour": 4, "minute": 22}
